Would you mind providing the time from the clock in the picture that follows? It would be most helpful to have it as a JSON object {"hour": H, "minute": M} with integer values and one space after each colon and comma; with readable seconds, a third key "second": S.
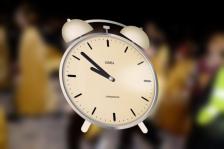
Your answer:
{"hour": 9, "minute": 52}
